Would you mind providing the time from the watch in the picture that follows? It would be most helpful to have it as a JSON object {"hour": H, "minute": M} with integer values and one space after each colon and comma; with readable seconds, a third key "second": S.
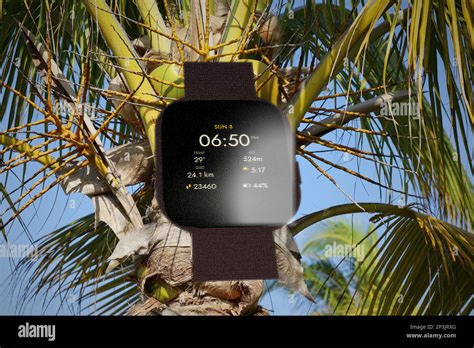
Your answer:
{"hour": 6, "minute": 50}
